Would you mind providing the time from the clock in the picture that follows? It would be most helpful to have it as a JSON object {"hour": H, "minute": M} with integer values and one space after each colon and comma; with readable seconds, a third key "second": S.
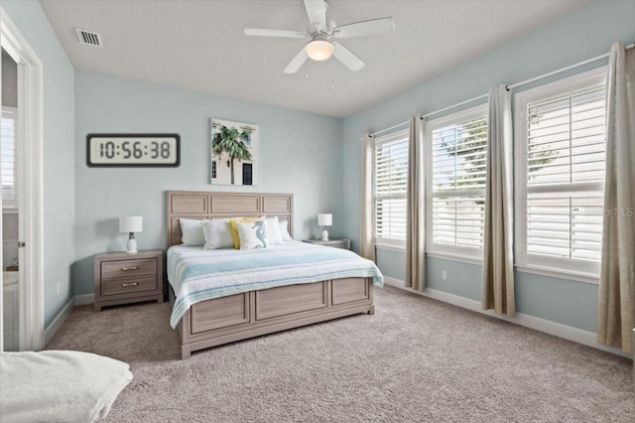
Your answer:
{"hour": 10, "minute": 56, "second": 38}
